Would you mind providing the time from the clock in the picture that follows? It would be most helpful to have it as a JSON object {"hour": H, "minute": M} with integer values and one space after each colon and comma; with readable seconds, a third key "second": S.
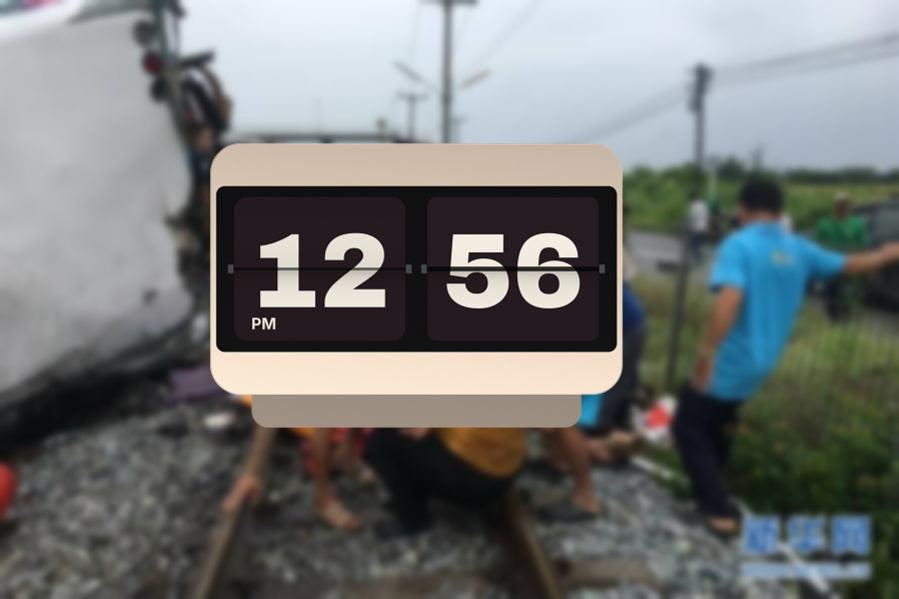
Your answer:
{"hour": 12, "minute": 56}
